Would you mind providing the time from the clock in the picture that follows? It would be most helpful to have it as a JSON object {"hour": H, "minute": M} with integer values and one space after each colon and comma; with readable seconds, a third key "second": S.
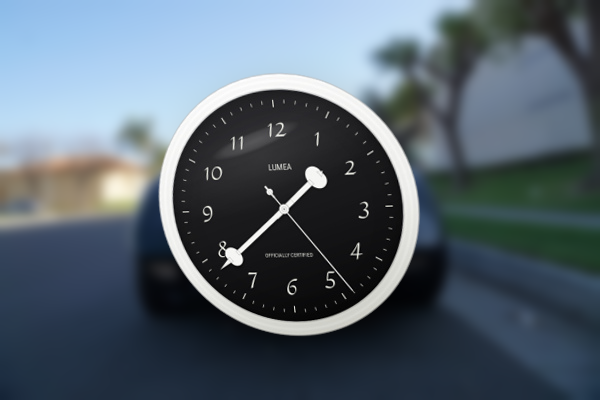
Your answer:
{"hour": 1, "minute": 38, "second": 24}
